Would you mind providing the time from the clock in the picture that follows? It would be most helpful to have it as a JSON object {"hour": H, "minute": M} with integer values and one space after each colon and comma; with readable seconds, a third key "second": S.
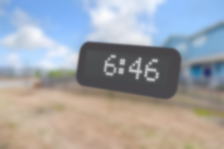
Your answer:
{"hour": 6, "minute": 46}
